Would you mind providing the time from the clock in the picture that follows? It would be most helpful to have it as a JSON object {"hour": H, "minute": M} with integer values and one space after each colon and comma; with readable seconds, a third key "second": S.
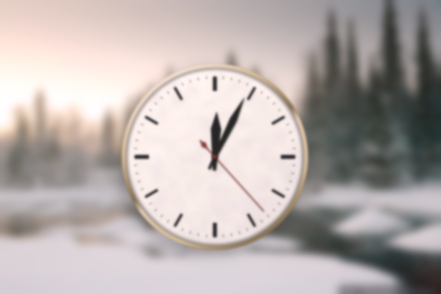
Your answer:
{"hour": 12, "minute": 4, "second": 23}
